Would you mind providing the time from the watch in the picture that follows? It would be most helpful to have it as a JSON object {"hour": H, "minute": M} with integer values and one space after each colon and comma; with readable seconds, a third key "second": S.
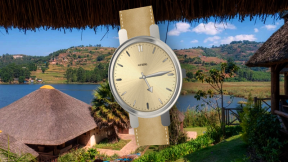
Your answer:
{"hour": 5, "minute": 14}
